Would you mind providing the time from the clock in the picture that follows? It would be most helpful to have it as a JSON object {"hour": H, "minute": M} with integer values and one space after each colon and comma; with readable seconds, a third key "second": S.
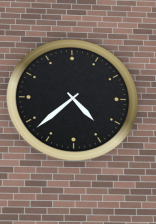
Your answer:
{"hour": 4, "minute": 38}
